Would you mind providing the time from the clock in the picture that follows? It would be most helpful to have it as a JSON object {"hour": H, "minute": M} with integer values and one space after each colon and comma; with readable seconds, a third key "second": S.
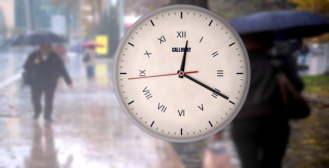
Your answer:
{"hour": 12, "minute": 19, "second": 44}
